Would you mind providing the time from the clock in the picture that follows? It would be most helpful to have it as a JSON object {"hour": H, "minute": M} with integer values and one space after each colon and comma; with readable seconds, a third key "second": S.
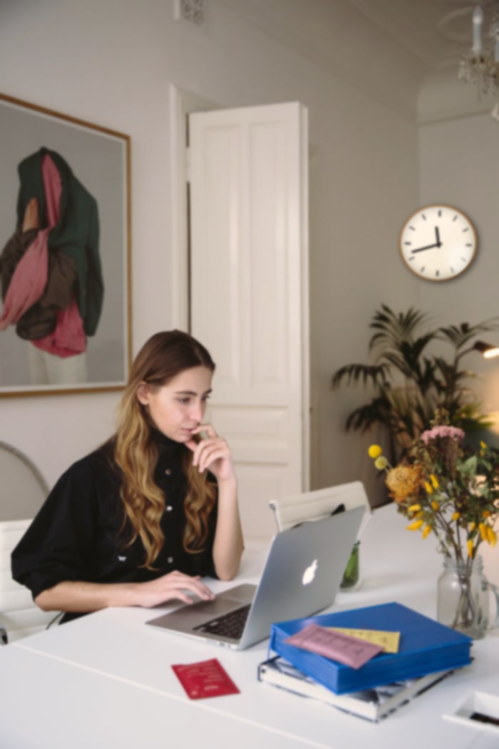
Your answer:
{"hour": 11, "minute": 42}
